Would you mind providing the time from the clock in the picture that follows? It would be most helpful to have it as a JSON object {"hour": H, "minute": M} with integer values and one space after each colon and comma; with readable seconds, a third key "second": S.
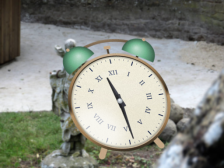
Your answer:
{"hour": 11, "minute": 29}
